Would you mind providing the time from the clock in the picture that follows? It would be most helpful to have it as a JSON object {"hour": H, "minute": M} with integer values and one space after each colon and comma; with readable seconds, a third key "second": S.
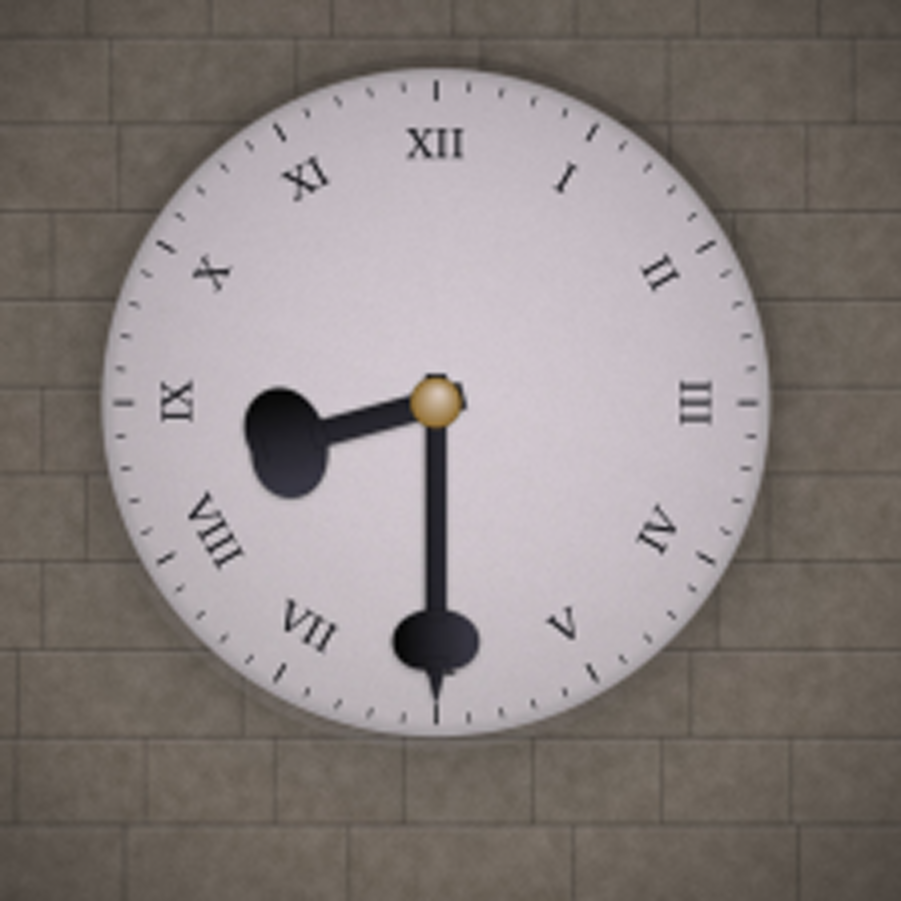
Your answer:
{"hour": 8, "minute": 30}
